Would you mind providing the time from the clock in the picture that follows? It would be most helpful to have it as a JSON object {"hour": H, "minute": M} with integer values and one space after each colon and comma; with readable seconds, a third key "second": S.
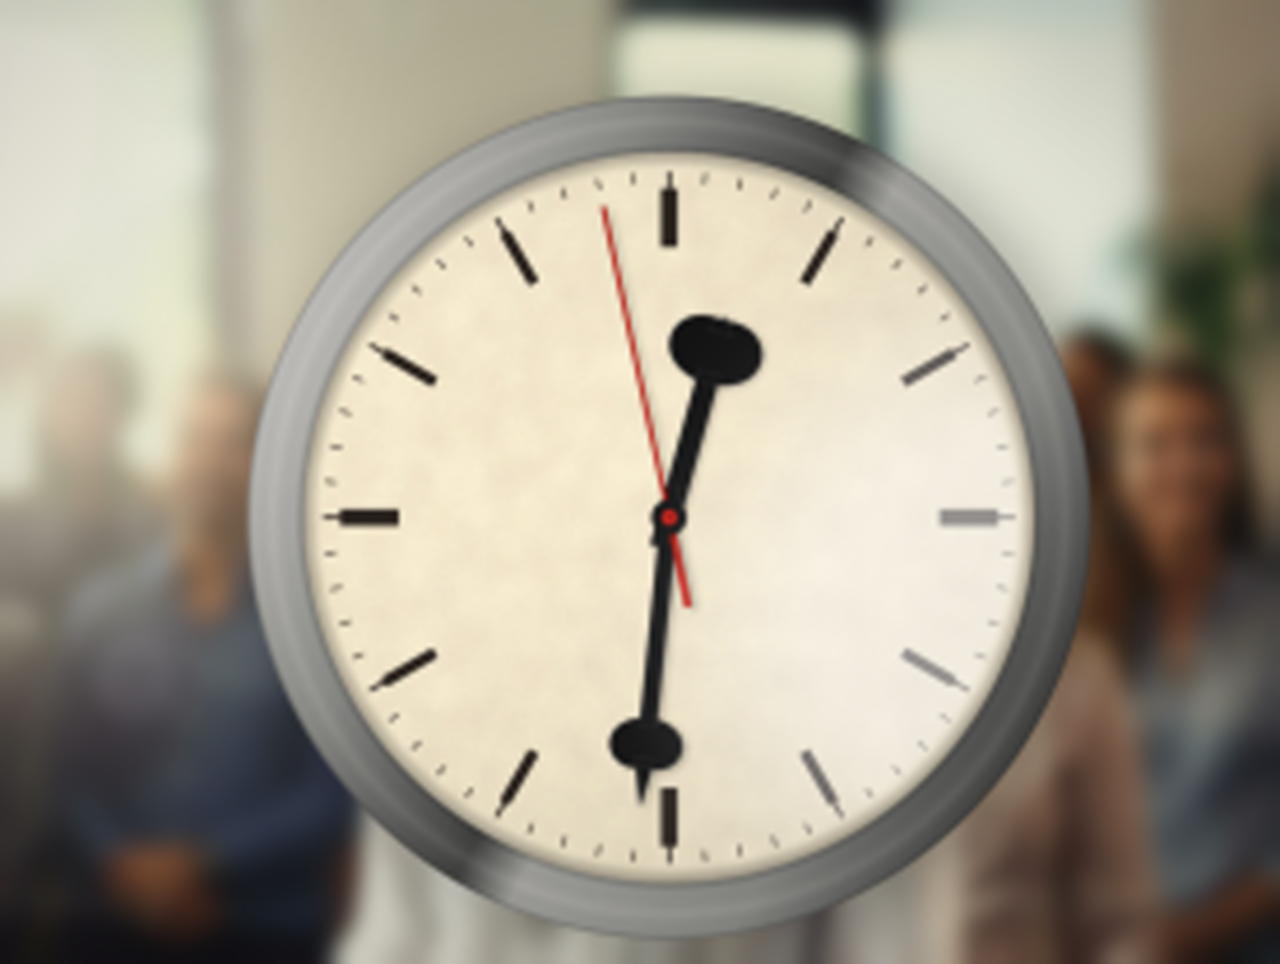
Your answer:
{"hour": 12, "minute": 30, "second": 58}
